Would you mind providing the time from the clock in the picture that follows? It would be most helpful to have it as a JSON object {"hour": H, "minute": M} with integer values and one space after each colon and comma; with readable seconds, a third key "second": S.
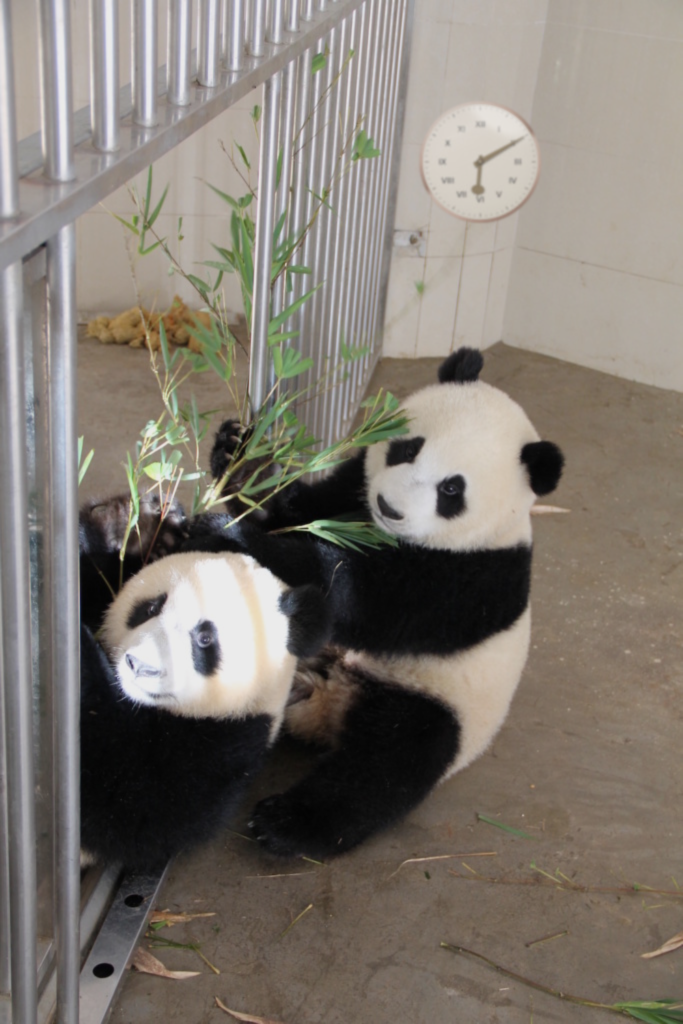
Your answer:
{"hour": 6, "minute": 10}
